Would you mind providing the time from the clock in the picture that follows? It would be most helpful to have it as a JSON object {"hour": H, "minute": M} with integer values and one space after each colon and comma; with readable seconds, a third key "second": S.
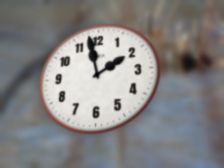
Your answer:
{"hour": 1, "minute": 58}
